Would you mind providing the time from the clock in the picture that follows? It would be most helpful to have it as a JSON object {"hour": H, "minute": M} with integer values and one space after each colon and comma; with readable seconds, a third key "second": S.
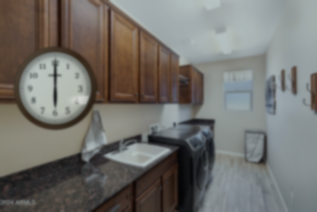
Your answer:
{"hour": 6, "minute": 0}
